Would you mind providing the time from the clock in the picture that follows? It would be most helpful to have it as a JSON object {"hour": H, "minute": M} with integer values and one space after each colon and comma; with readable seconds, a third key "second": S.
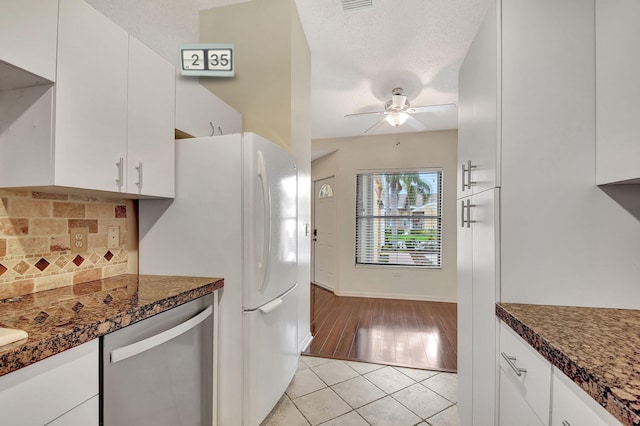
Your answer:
{"hour": 2, "minute": 35}
